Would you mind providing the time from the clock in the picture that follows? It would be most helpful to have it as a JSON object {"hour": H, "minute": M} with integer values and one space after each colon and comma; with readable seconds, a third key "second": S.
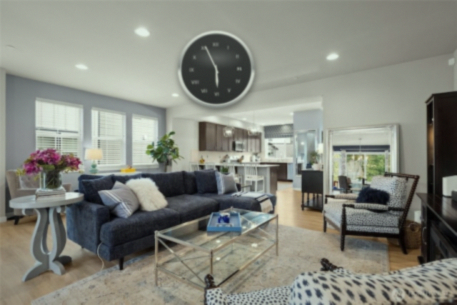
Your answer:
{"hour": 5, "minute": 56}
